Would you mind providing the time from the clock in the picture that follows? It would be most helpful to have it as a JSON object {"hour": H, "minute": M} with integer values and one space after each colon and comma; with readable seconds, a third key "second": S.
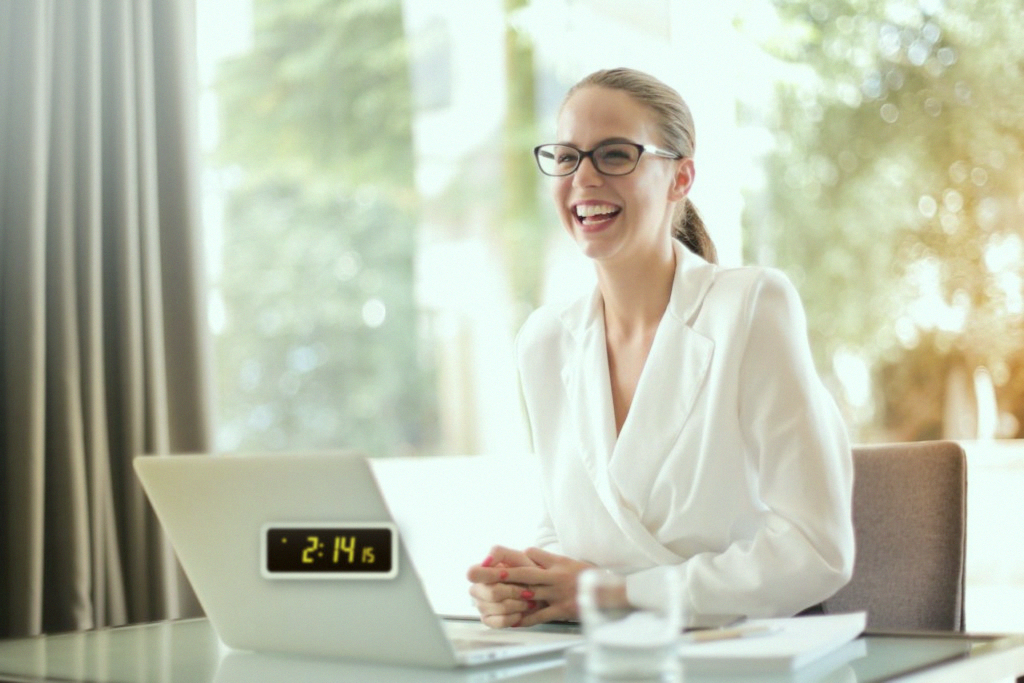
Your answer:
{"hour": 2, "minute": 14, "second": 15}
